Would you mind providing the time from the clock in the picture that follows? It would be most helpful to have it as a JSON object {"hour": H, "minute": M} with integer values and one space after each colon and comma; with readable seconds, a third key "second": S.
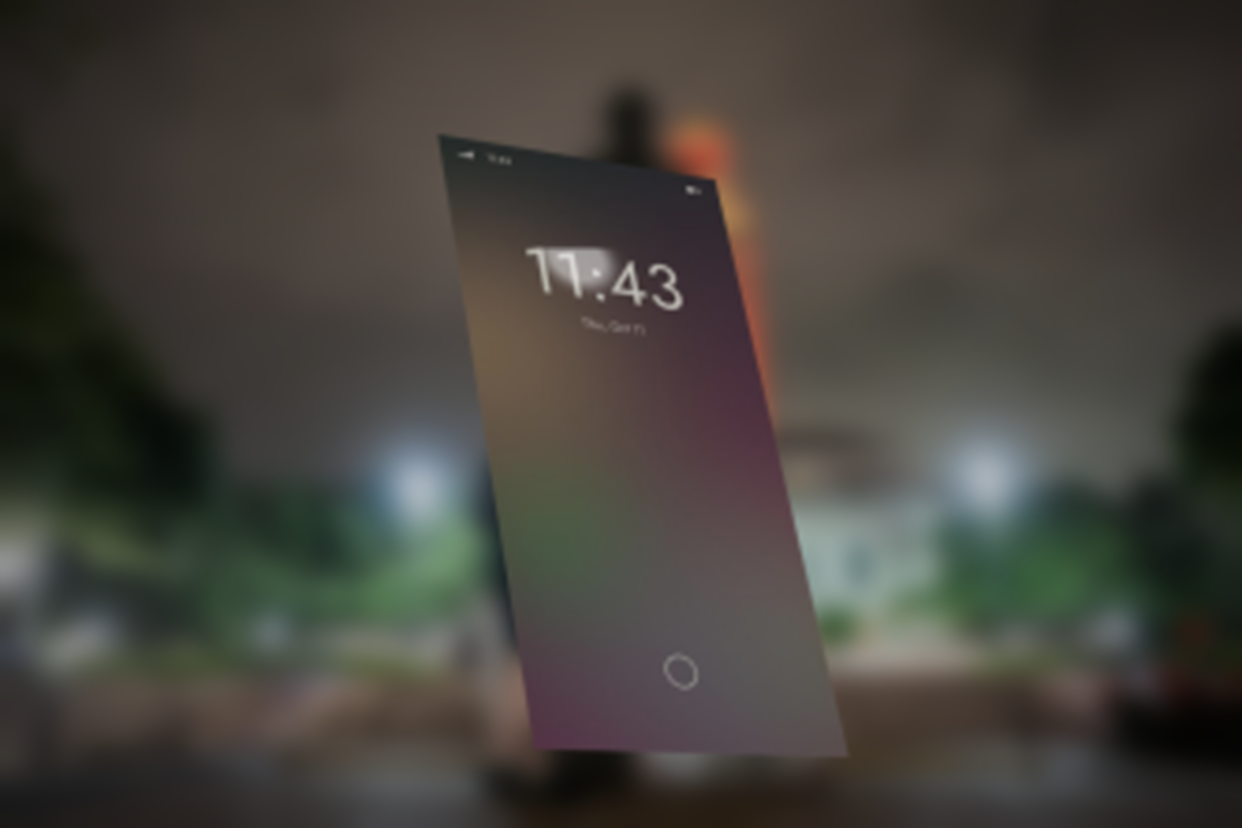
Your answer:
{"hour": 11, "minute": 43}
